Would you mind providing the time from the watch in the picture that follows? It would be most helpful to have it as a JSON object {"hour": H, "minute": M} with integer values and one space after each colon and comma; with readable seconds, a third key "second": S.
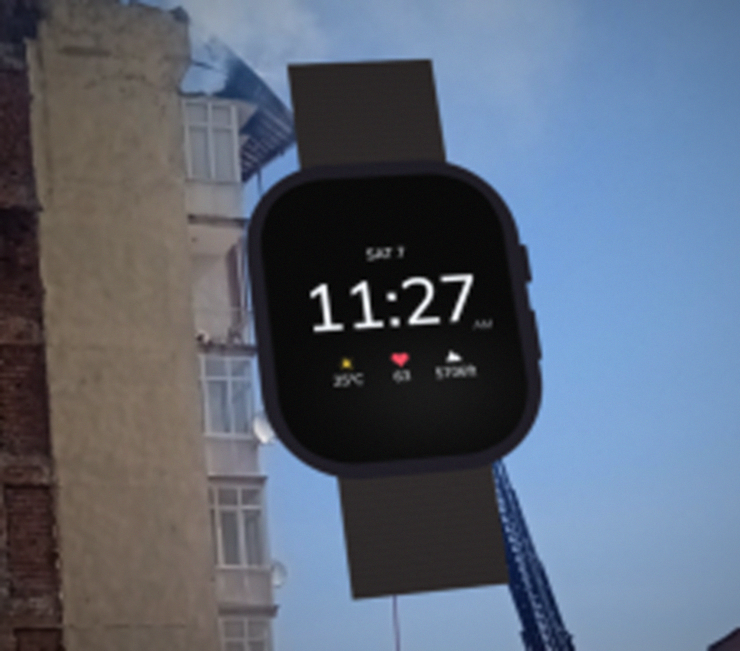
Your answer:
{"hour": 11, "minute": 27}
